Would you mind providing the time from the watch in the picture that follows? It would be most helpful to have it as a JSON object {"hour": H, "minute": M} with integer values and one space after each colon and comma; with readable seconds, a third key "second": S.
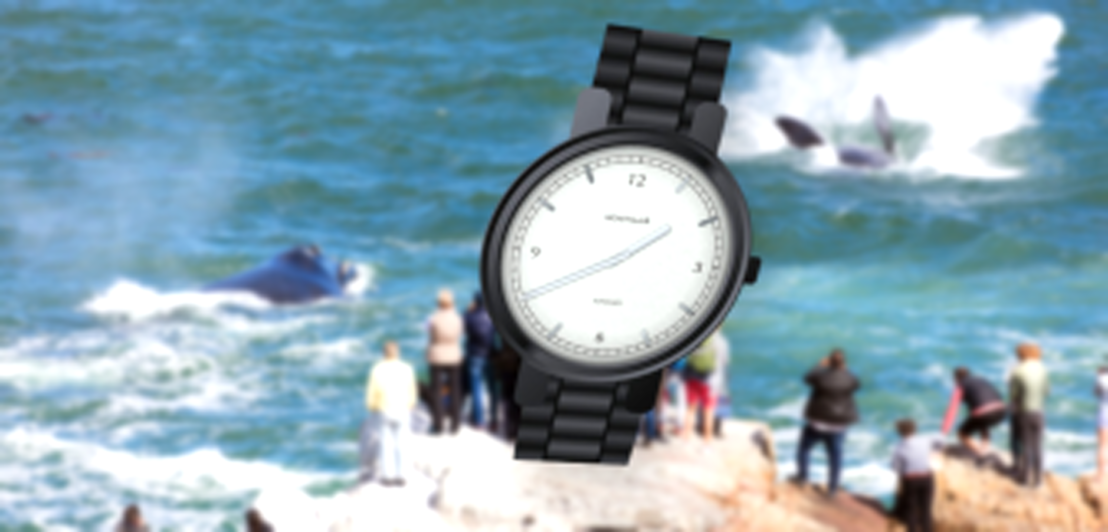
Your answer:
{"hour": 1, "minute": 40}
